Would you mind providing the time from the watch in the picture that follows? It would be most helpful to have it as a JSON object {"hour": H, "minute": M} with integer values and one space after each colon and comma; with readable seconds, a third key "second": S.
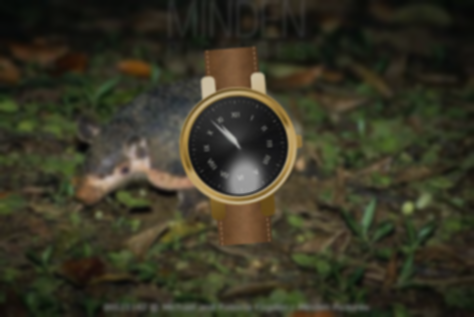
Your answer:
{"hour": 10, "minute": 53}
